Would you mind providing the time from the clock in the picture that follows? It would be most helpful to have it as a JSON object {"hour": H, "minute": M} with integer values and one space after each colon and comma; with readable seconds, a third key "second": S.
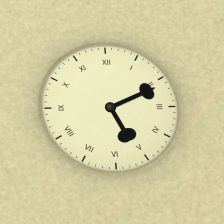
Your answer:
{"hour": 5, "minute": 11}
